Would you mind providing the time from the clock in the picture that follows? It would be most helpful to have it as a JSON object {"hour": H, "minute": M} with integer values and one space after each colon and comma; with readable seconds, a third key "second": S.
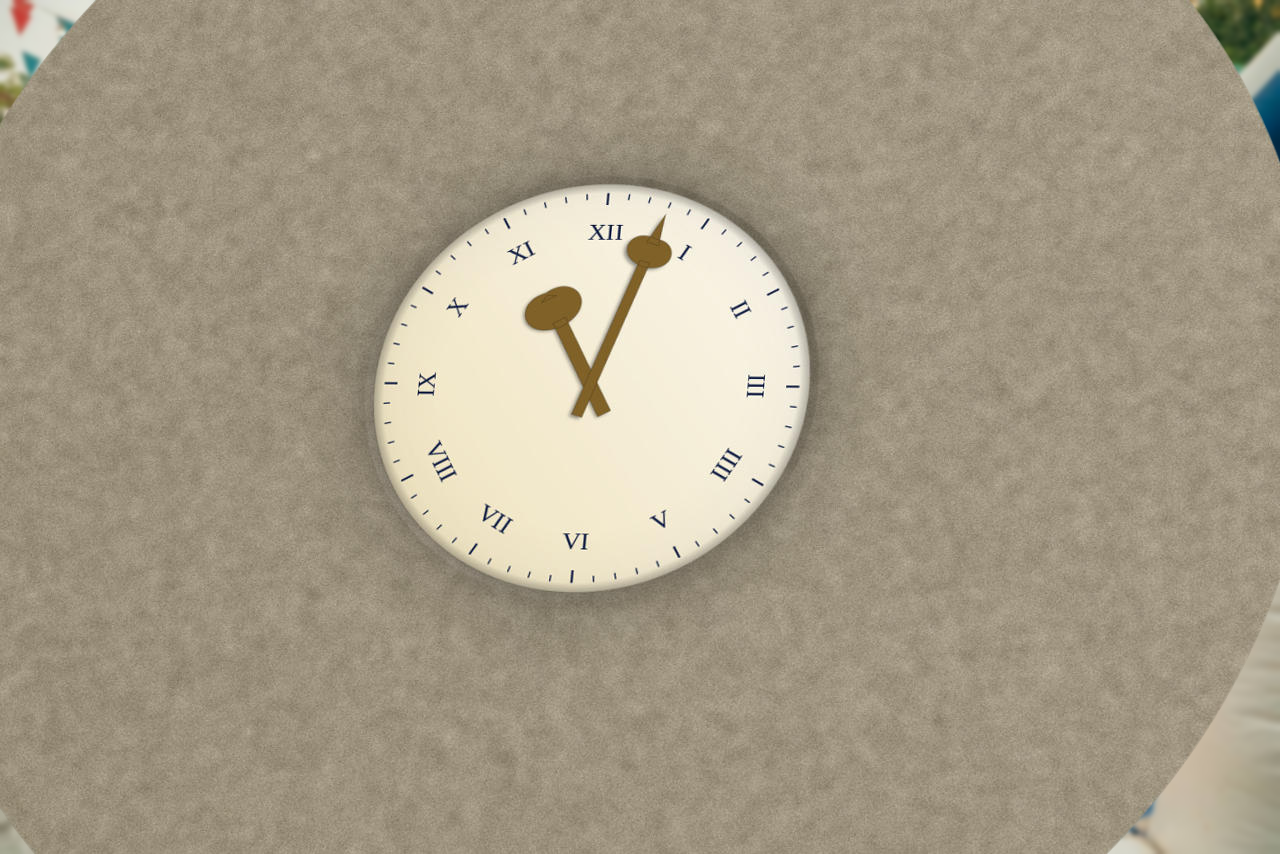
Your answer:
{"hour": 11, "minute": 3}
